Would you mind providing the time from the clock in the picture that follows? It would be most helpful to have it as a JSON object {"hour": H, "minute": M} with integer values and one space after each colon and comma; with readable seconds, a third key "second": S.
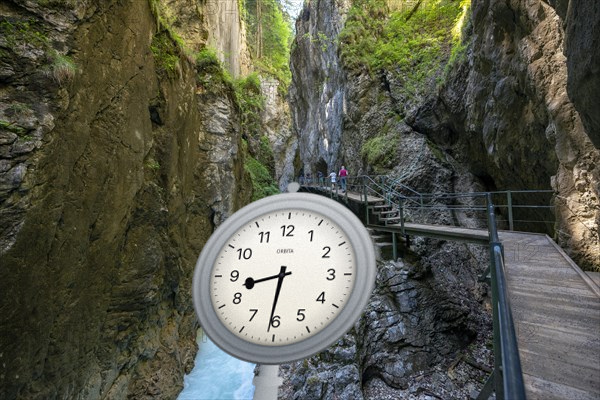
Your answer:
{"hour": 8, "minute": 31}
